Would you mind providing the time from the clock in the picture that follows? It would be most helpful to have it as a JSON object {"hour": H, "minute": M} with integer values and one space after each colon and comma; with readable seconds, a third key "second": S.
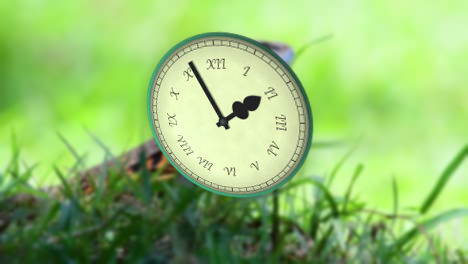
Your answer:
{"hour": 1, "minute": 56}
